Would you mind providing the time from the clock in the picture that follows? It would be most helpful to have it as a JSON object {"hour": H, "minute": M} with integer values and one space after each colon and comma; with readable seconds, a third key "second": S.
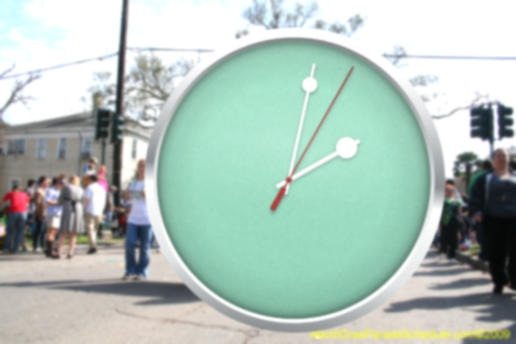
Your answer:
{"hour": 2, "minute": 2, "second": 5}
